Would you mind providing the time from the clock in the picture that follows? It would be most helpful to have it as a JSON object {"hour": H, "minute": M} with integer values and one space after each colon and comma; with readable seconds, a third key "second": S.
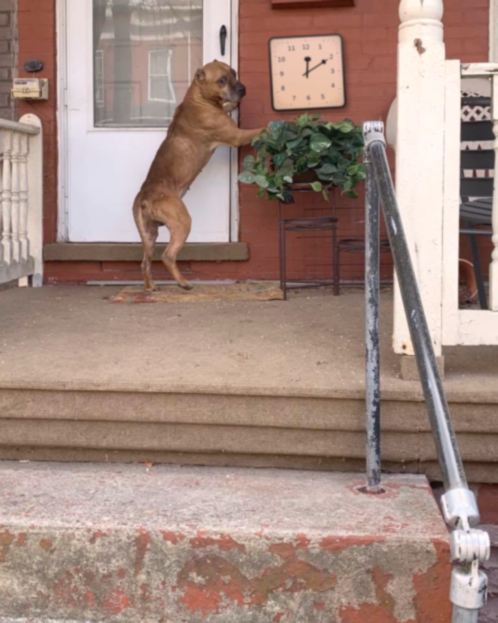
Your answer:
{"hour": 12, "minute": 10}
